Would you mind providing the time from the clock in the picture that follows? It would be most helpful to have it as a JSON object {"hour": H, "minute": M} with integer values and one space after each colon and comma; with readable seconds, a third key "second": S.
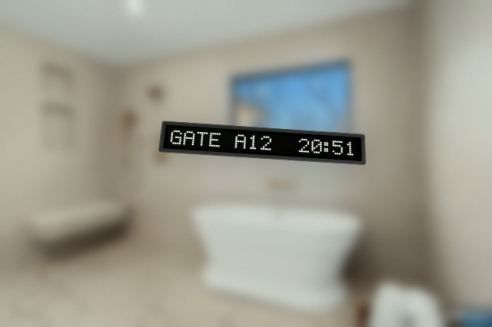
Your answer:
{"hour": 20, "minute": 51}
